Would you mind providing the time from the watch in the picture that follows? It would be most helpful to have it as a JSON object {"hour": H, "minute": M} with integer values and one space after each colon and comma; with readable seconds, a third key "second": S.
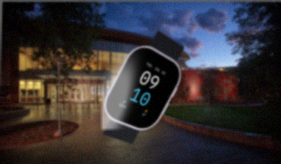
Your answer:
{"hour": 9, "minute": 10}
